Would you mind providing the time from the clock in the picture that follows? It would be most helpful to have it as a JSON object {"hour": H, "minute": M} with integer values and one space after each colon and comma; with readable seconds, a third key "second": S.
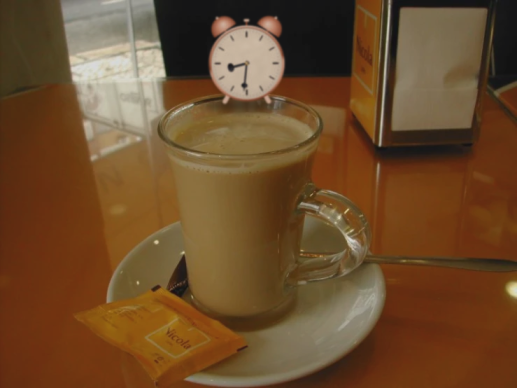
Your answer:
{"hour": 8, "minute": 31}
